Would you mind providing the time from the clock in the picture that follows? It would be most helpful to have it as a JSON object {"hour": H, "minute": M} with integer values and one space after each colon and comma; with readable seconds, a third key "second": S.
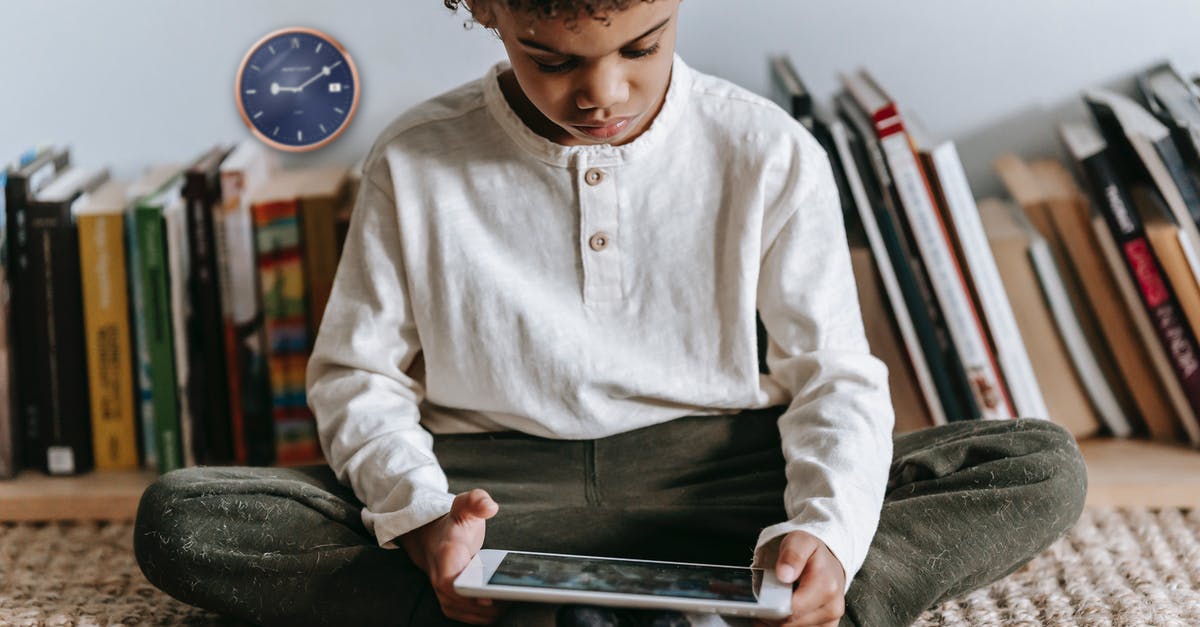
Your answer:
{"hour": 9, "minute": 10}
